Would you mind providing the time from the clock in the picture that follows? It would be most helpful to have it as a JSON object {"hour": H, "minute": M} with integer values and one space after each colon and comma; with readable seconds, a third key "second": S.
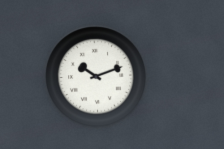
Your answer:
{"hour": 10, "minute": 12}
